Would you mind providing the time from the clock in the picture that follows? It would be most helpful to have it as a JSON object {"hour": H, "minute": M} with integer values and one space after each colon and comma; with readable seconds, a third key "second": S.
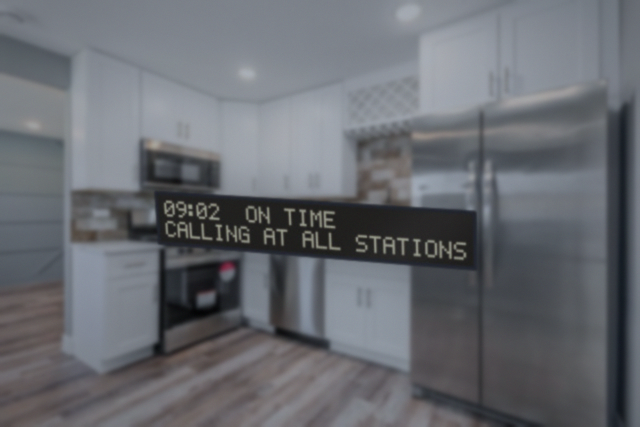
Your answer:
{"hour": 9, "minute": 2}
